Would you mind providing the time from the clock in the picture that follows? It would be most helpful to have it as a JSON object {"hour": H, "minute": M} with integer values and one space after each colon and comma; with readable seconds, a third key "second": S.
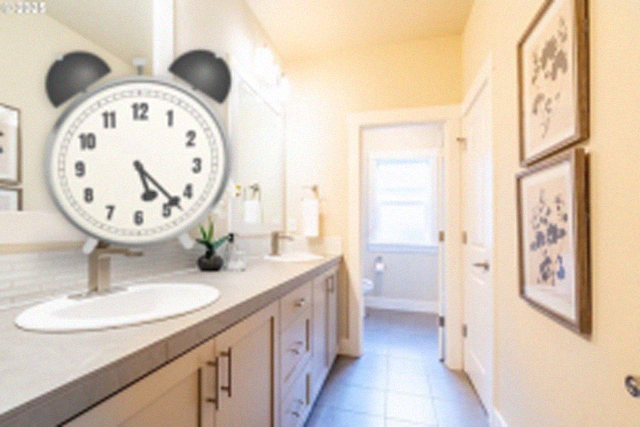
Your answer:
{"hour": 5, "minute": 23}
